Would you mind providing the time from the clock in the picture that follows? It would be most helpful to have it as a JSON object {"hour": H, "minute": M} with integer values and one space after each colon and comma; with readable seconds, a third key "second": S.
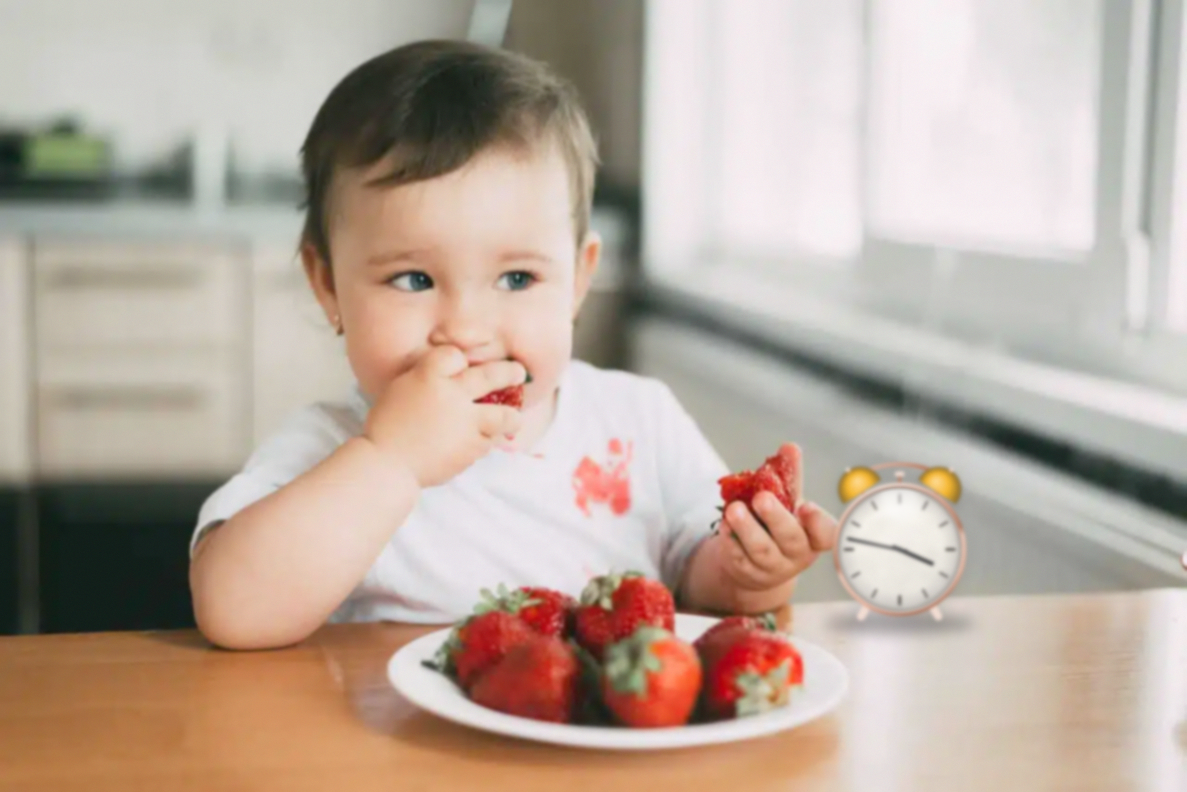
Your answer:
{"hour": 3, "minute": 47}
